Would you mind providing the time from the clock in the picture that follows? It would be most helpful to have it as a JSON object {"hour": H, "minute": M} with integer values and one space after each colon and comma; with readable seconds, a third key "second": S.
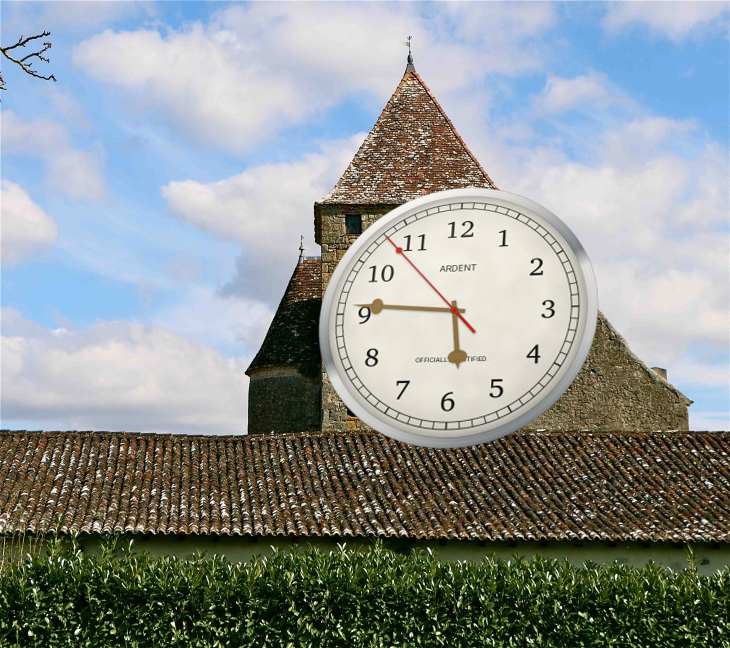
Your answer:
{"hour": 5, "minute": 45, "second": 53}
